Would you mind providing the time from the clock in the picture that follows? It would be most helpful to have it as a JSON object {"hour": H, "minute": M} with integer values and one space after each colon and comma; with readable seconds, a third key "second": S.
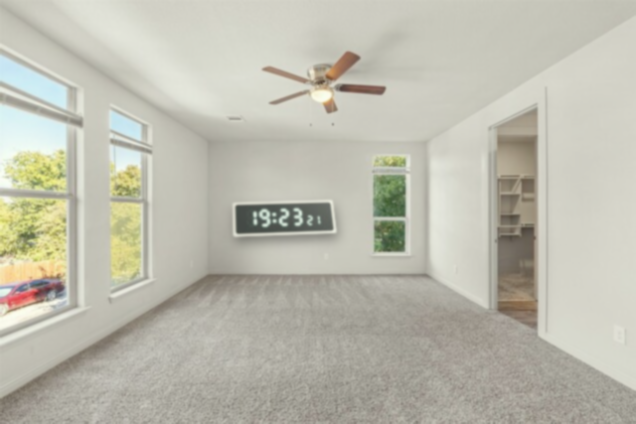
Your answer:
{"hour": 19, "minute": 23}
